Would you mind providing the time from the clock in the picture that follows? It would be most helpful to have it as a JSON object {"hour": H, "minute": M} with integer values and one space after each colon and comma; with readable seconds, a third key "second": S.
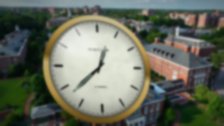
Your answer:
{"hour": 12, "minute": 38}
